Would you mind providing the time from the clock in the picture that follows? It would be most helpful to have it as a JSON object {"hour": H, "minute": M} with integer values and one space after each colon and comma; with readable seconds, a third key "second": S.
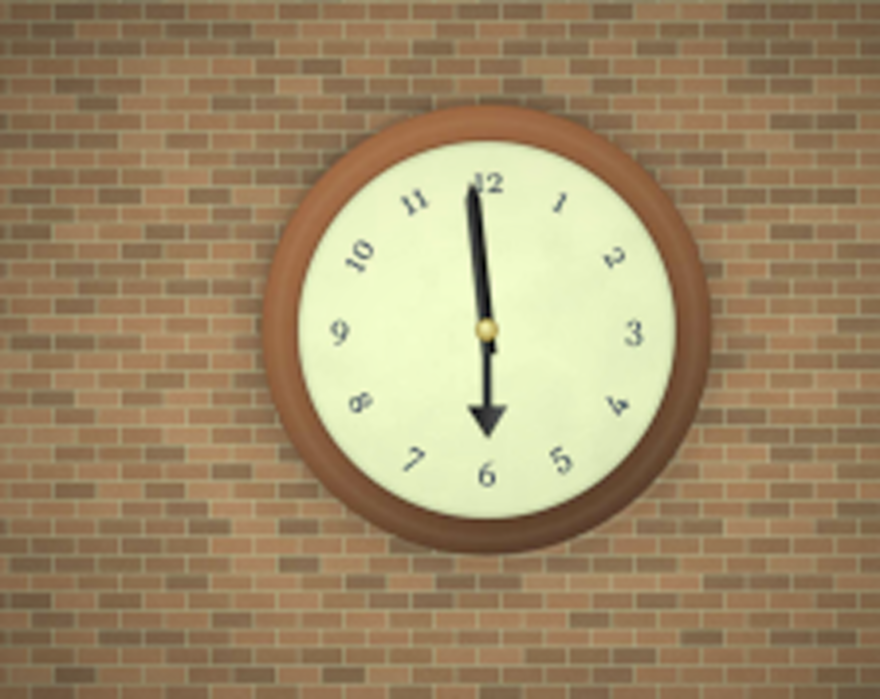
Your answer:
{"hour": 5, "minute": 59}
